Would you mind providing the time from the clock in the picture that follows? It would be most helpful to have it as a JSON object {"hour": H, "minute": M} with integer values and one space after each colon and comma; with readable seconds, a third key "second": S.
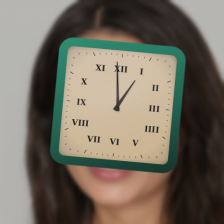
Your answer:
{"hour": 12, "minute": 59}
